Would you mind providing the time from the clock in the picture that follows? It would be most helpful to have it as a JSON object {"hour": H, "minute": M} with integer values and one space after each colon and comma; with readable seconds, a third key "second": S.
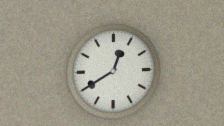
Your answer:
{"hour": 12, "minute": 40}
